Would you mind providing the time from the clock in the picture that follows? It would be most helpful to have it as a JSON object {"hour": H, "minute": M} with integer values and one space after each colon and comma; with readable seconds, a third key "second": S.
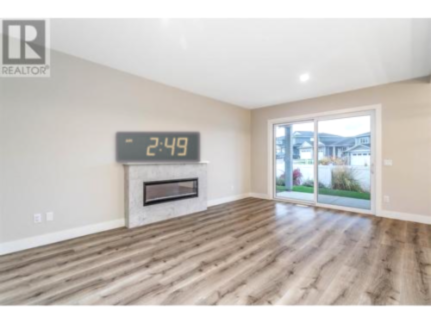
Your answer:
{"hour": 2, "minute": 49}
